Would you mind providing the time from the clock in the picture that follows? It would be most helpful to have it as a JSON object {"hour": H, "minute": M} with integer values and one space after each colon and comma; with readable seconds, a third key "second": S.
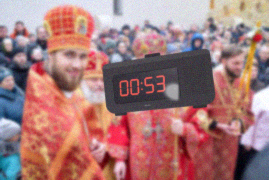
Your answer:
{"hour": 0, "minute": 53}
